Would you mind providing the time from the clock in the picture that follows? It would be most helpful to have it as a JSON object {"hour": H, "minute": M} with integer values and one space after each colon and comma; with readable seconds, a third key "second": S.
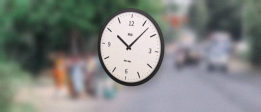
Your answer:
{"hour": 10, "minute": 7}
